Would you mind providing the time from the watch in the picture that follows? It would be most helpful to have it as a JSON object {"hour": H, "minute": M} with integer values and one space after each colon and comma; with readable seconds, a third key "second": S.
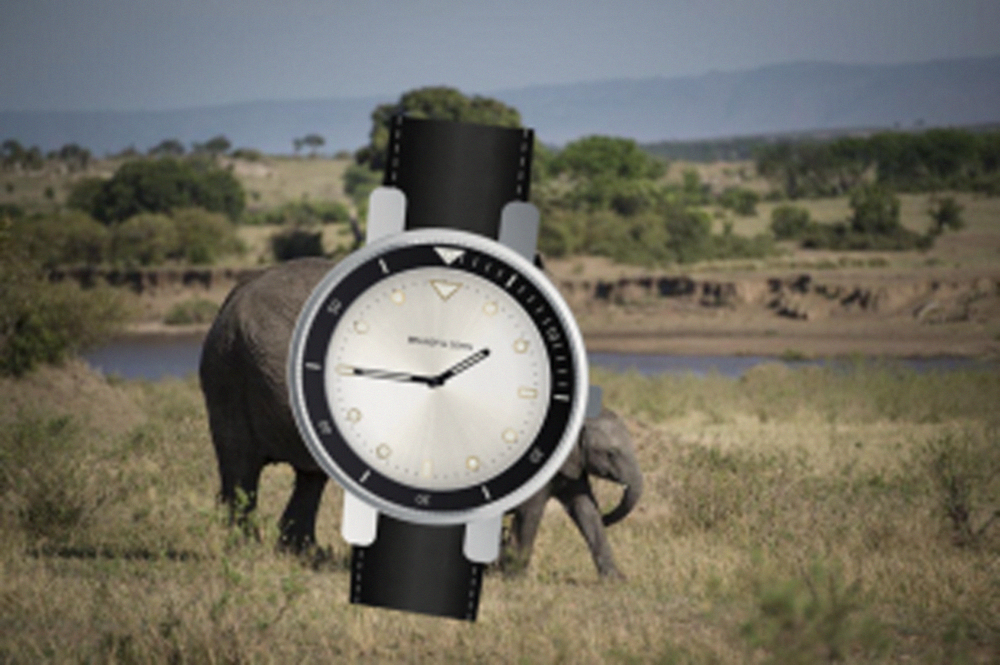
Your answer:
{"hour": 1, "minute": 45}
